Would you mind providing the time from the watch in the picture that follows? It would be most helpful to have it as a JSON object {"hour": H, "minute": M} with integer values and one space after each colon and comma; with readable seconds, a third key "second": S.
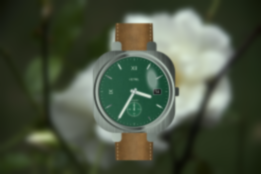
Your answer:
{"hour": 3, "minute": 35}
